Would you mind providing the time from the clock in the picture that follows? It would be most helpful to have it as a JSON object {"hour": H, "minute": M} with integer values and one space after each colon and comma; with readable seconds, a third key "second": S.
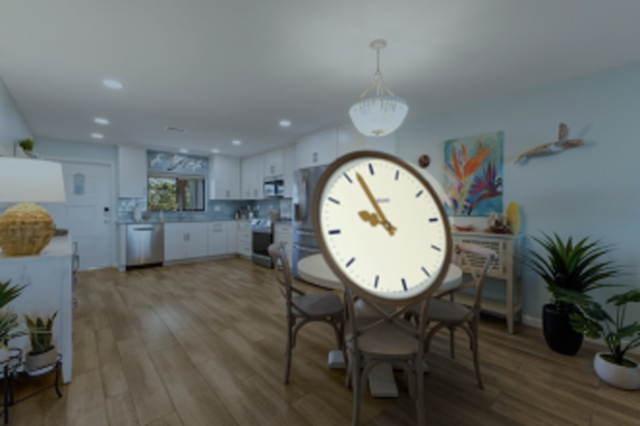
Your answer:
{"hour": 9, "minute": 57}
